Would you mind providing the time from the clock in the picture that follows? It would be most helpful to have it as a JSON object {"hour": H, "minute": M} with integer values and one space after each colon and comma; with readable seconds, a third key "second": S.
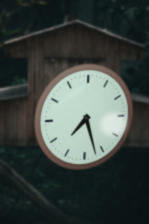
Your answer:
{"hour": 7, "minute": 27}
